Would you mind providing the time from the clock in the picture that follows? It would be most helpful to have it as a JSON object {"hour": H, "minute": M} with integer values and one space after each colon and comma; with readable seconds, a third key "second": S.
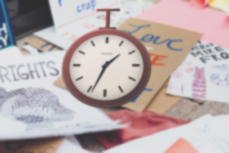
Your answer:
{"hour": 1, "minute": 34}
